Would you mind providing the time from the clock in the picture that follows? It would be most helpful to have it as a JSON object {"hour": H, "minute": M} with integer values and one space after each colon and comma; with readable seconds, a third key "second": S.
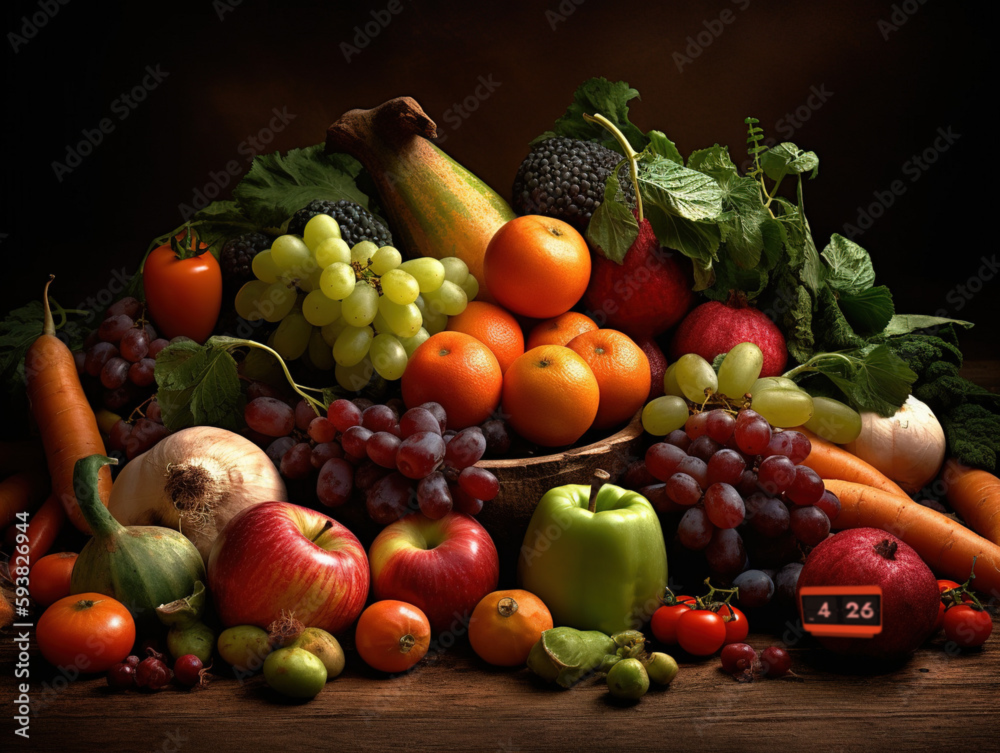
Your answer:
{"hour": 4, "minute": 26}
